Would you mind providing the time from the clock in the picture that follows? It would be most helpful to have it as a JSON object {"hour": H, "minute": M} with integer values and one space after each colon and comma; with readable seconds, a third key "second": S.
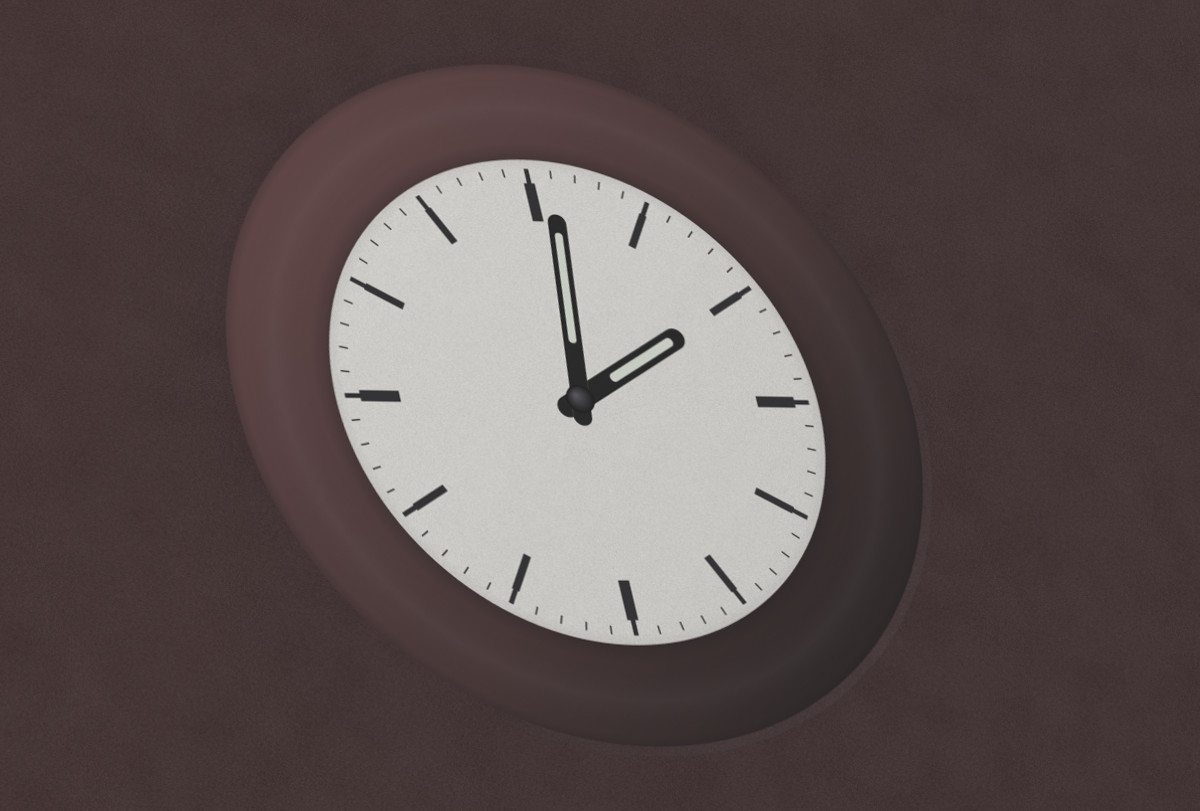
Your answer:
{"hour": 2, "minute": 1}
